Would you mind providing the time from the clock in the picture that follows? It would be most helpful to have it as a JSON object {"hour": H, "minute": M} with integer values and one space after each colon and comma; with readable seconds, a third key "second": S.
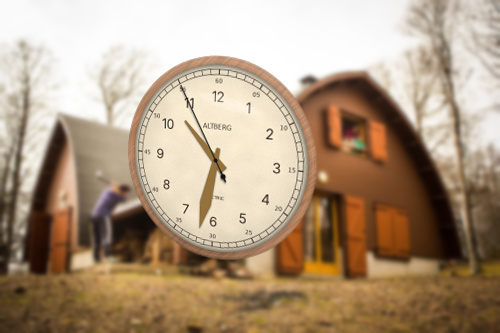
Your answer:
{"hour": 10, "minute": 31, "second": 55}
